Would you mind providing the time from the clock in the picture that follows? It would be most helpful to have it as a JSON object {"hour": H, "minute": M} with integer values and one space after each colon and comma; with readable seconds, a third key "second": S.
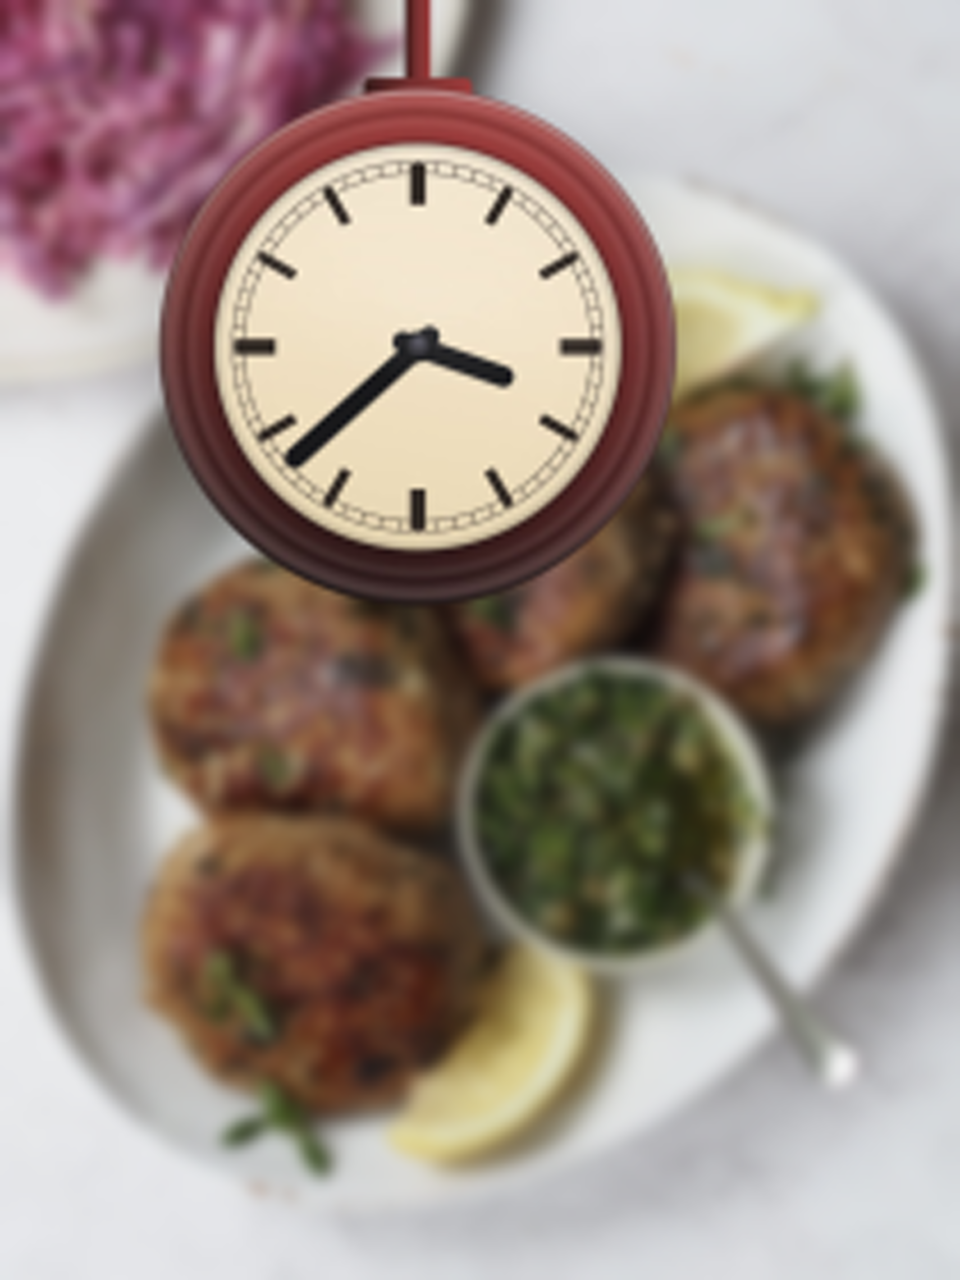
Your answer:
{"hour": 3, "minute": 38}
